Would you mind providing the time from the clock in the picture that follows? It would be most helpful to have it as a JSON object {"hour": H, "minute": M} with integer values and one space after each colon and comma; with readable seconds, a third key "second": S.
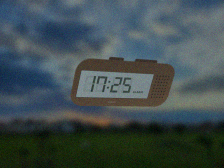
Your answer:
{"hour": 17, "minute": 25}
